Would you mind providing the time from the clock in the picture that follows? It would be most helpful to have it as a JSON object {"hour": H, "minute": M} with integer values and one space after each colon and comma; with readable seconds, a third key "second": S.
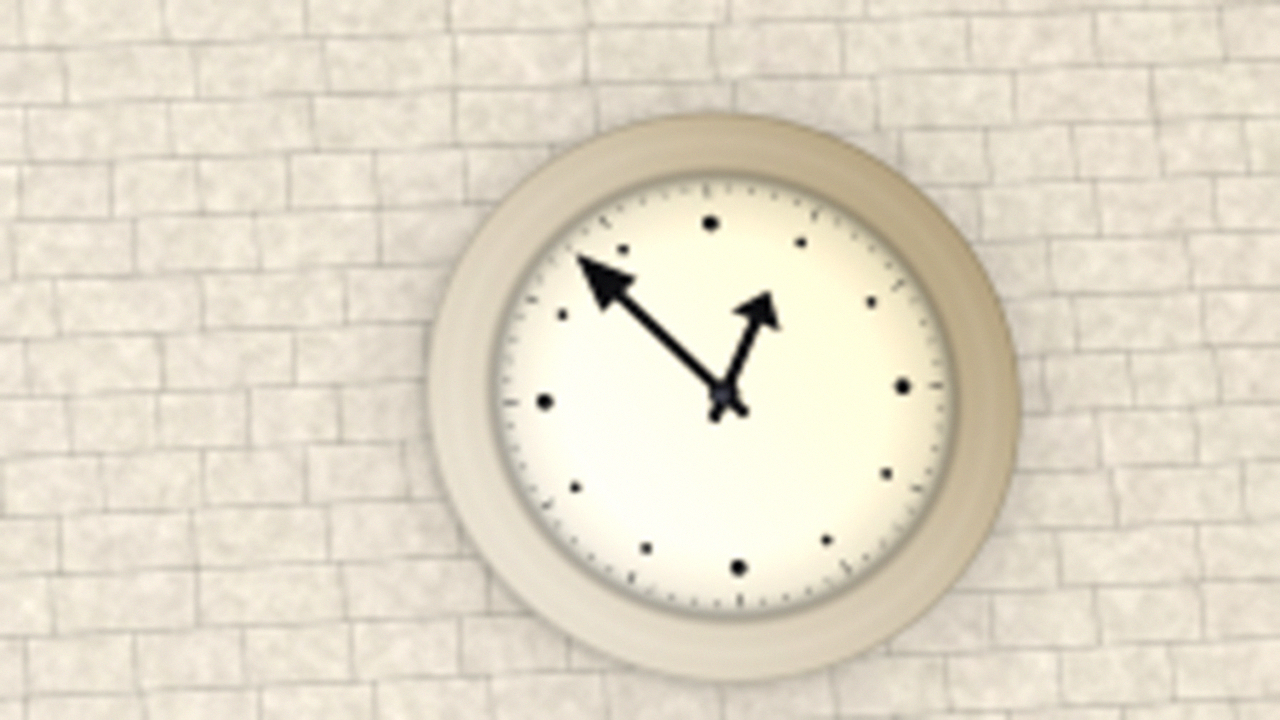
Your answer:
{"hour": 12, "minute": 53}
